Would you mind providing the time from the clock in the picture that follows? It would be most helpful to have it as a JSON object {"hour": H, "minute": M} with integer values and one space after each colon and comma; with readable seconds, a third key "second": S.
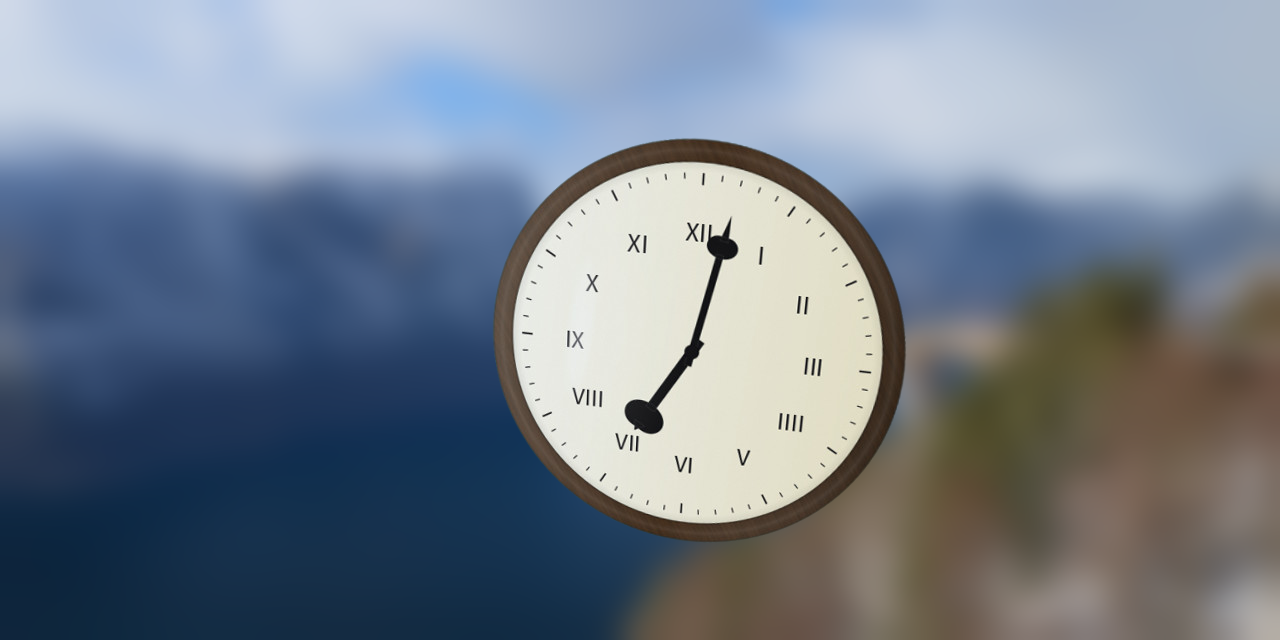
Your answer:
{"hour": 7, "minute": 2}
